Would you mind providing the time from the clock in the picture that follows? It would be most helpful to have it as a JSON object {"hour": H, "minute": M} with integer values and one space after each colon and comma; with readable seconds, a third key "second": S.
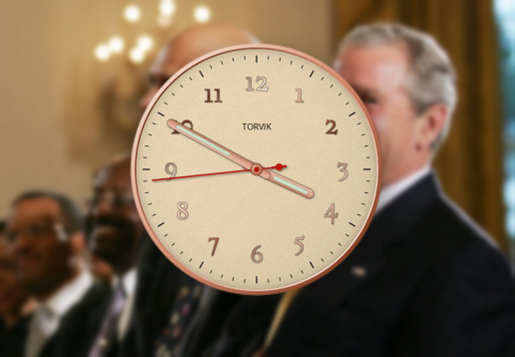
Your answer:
{"hour": 3, "minute": 49, "second": 44}
